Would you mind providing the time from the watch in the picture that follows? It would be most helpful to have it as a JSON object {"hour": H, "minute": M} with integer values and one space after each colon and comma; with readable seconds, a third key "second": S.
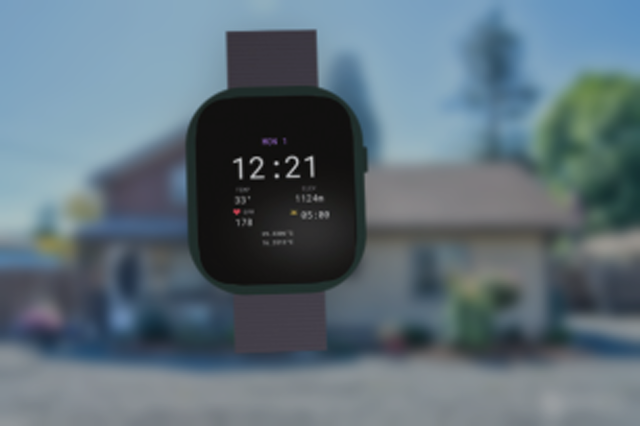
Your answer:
{"hour": 12, "minute": 21}
